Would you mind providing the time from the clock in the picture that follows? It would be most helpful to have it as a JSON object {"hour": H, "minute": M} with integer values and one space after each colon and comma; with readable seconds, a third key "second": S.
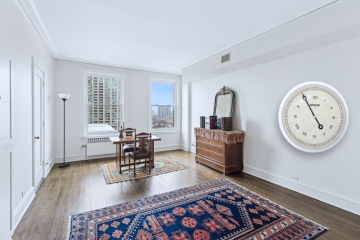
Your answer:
{"hour": 4, "minute": 55}
